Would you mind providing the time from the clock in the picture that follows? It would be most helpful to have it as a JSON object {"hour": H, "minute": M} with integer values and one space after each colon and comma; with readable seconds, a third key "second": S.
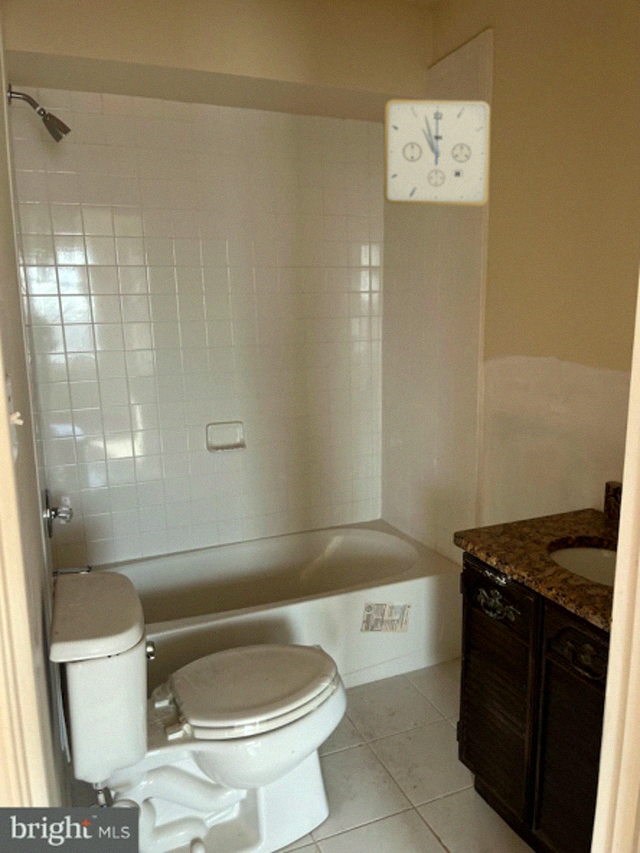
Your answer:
{"hour": 10, "minute": 57}
